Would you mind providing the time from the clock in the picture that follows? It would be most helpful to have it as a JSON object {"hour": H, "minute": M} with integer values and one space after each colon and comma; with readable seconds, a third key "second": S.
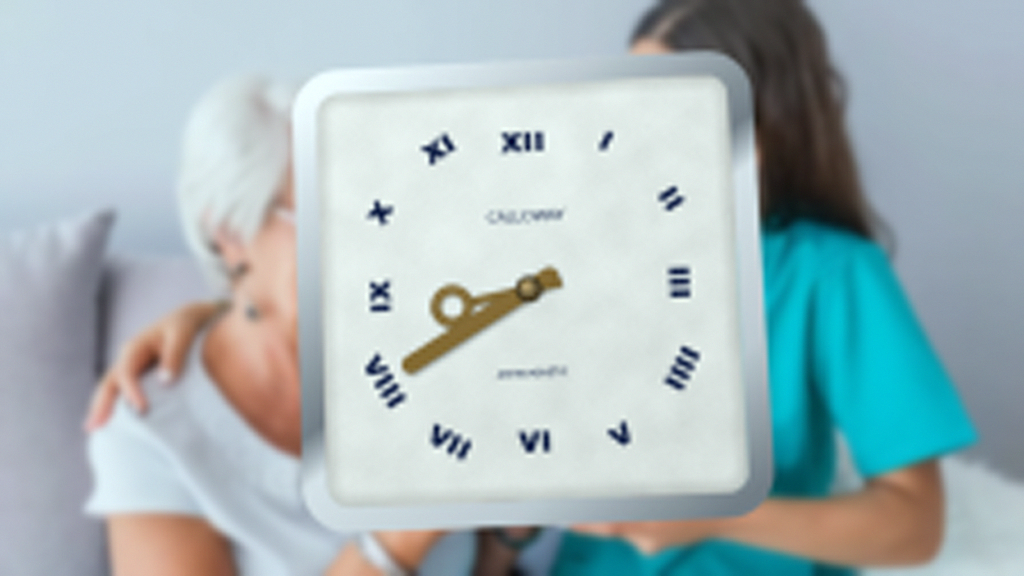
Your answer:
{"hour": 8, "minute": 40}
